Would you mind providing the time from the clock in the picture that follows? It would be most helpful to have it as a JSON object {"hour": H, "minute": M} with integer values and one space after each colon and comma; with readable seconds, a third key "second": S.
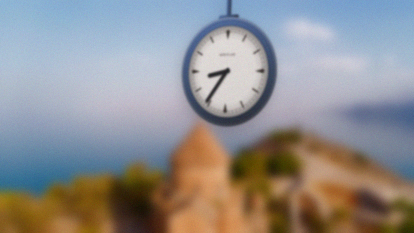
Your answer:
{"hour": 8, "minute": 36}
